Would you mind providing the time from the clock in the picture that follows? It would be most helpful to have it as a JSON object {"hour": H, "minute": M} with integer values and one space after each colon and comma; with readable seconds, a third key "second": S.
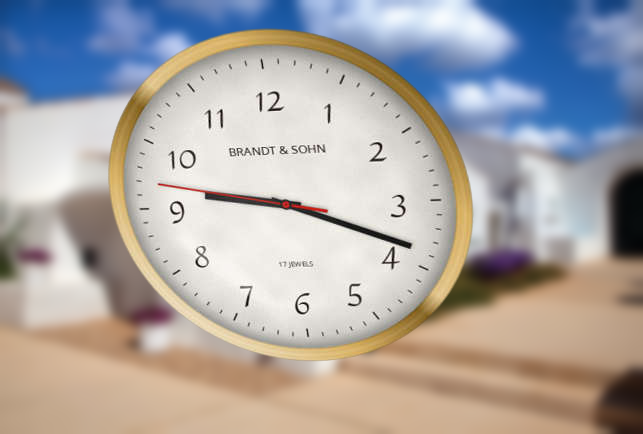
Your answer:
{"hour": 9, "minute": 18, "second": 47}
